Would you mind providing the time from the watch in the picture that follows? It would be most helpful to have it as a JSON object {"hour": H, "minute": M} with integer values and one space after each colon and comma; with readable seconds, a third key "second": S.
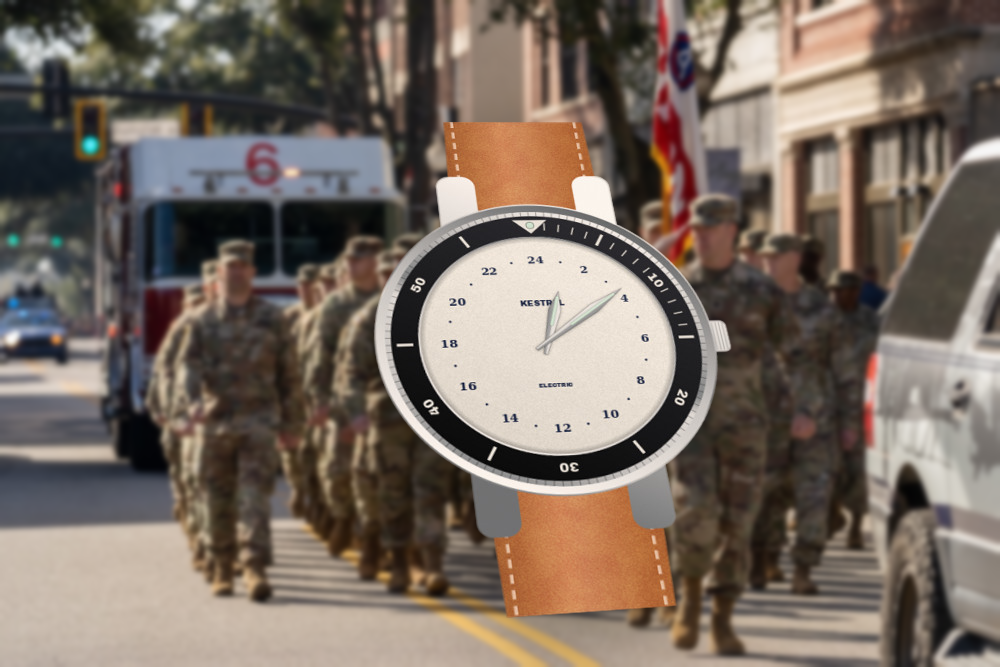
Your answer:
{"hour": 1, "minute": 9}
